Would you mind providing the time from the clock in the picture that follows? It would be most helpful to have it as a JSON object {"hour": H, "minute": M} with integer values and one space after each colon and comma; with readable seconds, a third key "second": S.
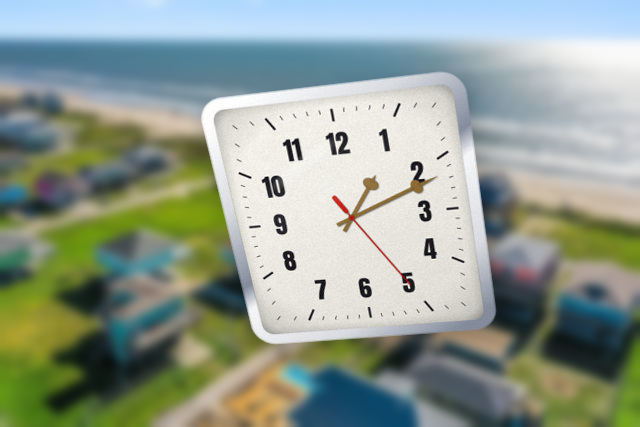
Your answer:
{"hour": 1, "minute": 11, "second": 25}
